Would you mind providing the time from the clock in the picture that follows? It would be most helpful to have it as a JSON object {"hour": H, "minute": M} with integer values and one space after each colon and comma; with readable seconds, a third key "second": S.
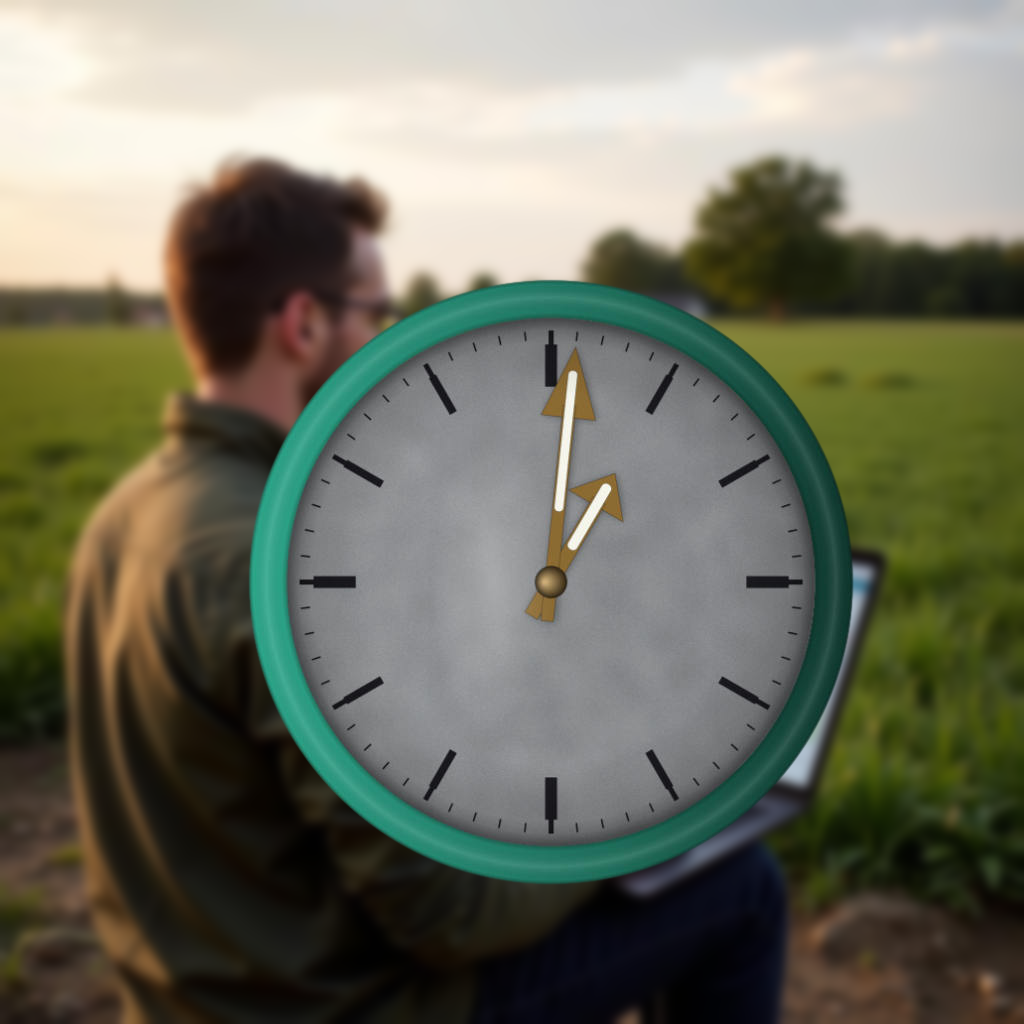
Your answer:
{"hour": 1, "minute": 1}
